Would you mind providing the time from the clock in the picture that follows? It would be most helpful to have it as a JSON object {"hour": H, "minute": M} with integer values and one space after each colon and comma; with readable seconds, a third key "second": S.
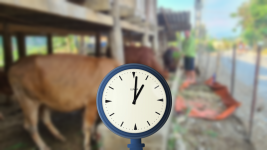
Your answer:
{"hour": 1, "minute": 1}
